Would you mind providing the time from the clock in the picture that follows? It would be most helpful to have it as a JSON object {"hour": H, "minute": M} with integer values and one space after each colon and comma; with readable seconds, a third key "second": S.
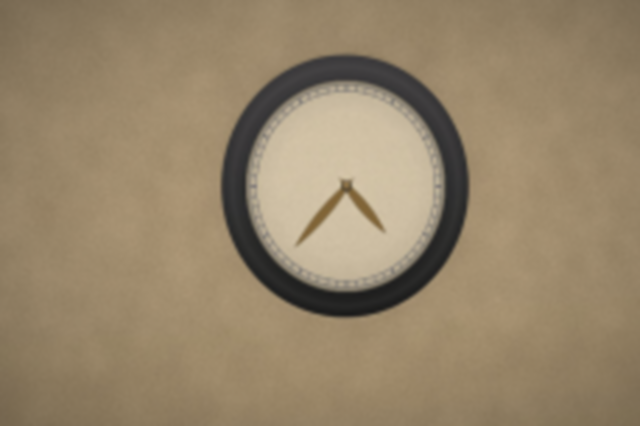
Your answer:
{"hour": 4, "minute": 37}
